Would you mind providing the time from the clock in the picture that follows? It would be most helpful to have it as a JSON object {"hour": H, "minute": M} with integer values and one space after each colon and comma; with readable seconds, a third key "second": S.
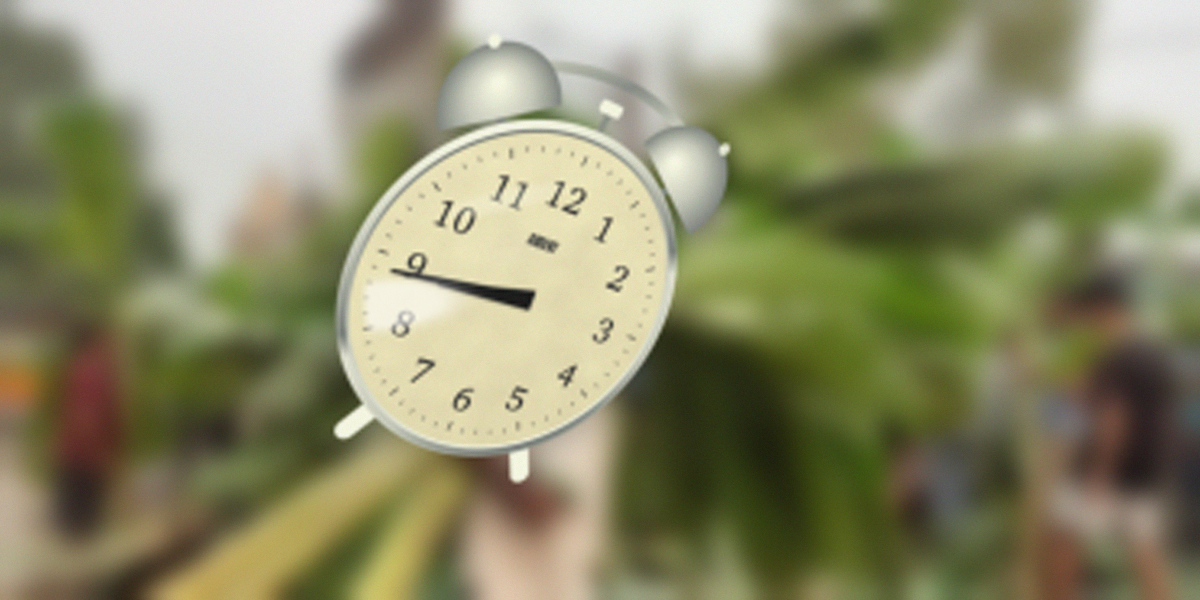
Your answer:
{"hour": 8, "minute": 44}
